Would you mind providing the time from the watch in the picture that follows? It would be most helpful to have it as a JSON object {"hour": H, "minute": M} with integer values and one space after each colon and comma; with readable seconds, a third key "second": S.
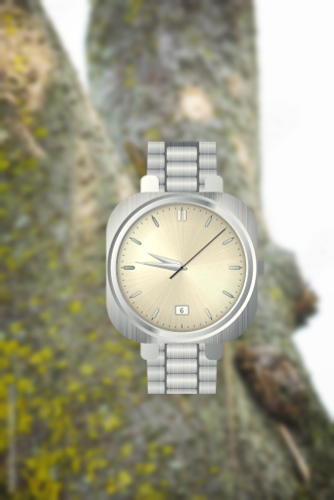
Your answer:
{"hour": 9, "minute": 46, "second": 8}
